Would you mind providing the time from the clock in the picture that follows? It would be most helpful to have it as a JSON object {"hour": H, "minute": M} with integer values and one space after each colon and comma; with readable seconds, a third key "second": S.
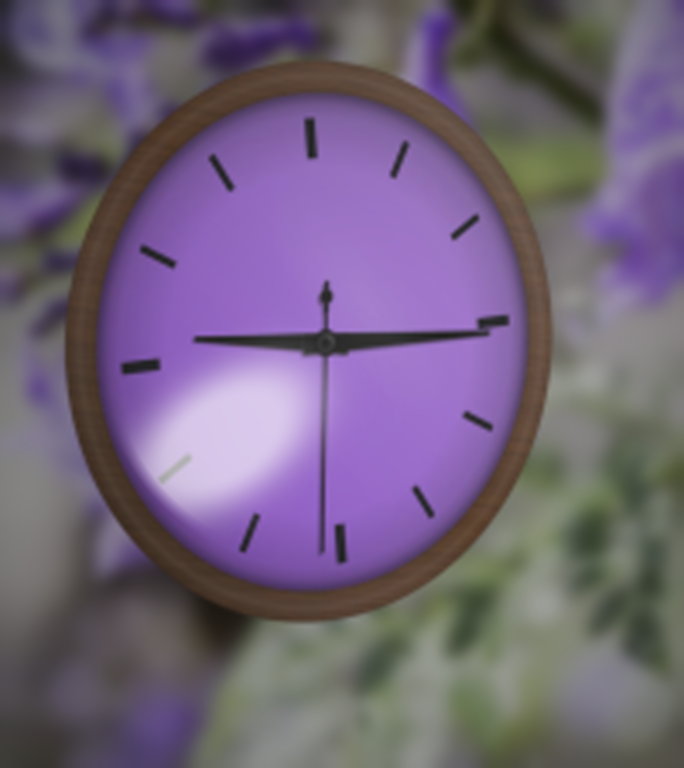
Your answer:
{"hour": 9, "minute": 15, "second": 31}
